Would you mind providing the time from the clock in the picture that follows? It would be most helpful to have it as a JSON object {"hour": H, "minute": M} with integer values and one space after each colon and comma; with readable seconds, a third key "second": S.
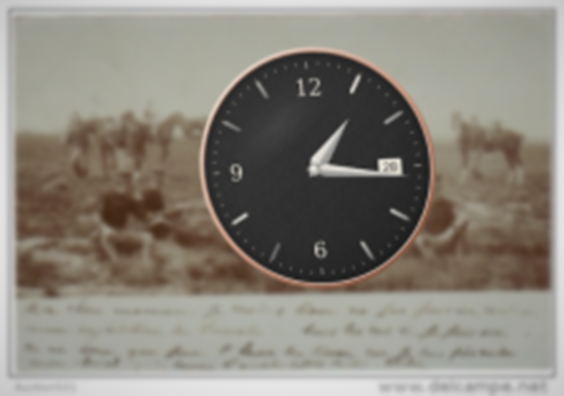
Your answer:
{"hour": 1, "minute": 16}
